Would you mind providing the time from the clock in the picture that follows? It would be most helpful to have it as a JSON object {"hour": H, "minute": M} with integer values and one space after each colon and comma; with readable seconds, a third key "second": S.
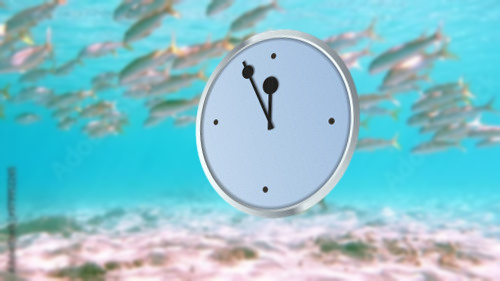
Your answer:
{"hour": 11, "minute": 55}
